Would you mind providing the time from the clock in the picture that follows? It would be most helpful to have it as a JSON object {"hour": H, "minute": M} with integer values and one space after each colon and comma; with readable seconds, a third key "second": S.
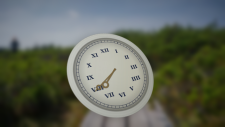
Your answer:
{"hour": 7, "minute": 40}
